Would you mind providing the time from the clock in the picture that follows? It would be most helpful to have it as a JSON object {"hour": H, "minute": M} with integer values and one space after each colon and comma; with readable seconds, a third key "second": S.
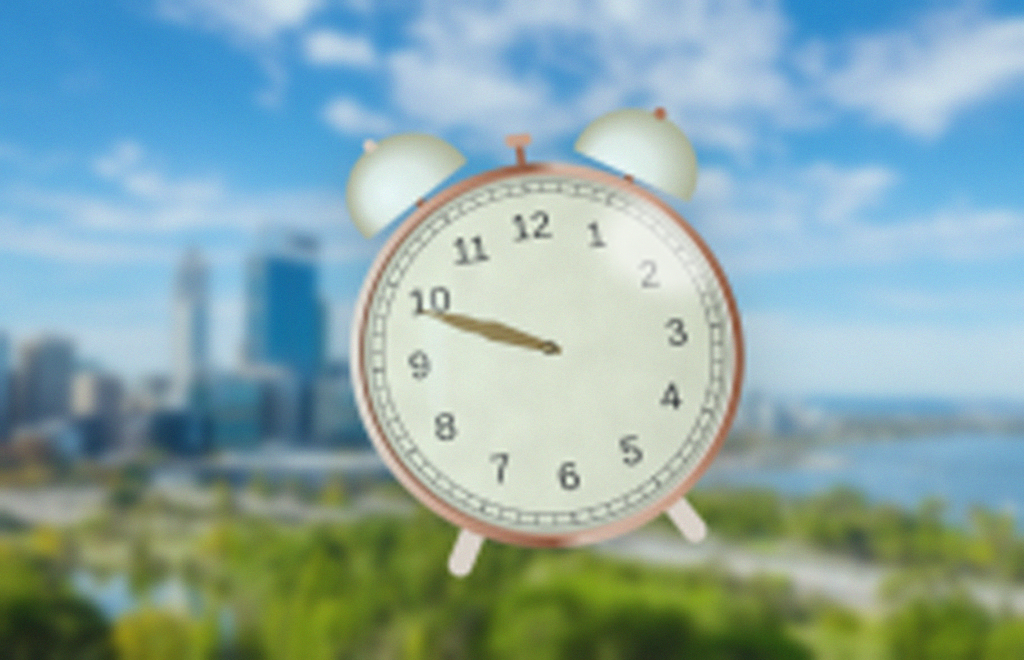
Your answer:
{"hour": 9, "minute": 49}
